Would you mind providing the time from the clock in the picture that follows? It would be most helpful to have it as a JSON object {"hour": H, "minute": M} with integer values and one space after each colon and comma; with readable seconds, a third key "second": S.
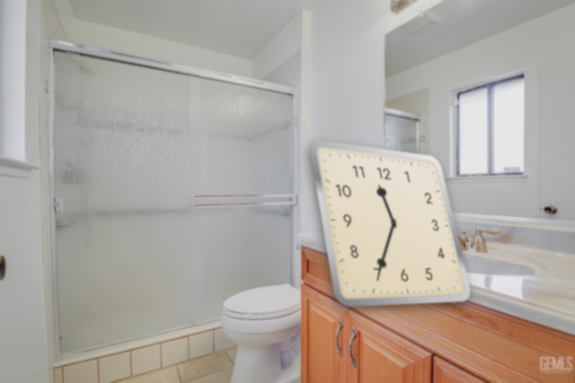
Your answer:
{"hour": 11, "minute": 35}
